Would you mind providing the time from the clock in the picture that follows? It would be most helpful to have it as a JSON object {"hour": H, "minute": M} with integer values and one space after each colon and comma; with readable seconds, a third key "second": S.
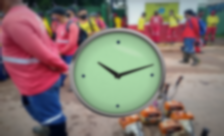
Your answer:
{"hour": 10, "minute": 12}
